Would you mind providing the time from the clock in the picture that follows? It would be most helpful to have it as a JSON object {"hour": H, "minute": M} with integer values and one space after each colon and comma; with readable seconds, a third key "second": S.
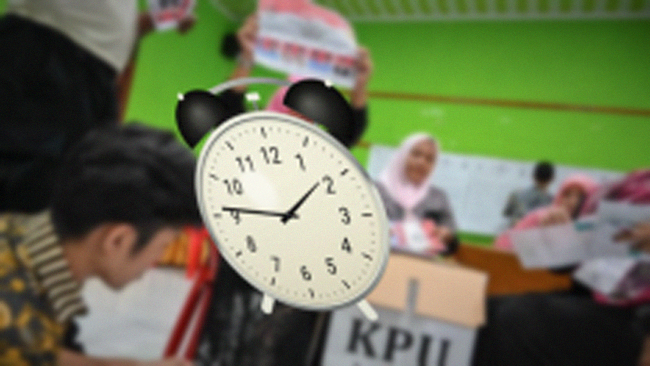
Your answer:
{"hour": 1, "minute": 46}
